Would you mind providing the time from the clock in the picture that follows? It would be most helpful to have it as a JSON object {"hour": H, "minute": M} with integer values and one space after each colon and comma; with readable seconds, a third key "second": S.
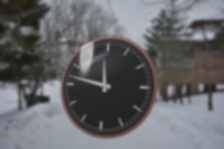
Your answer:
{"hour": 11, "minute": 47}
